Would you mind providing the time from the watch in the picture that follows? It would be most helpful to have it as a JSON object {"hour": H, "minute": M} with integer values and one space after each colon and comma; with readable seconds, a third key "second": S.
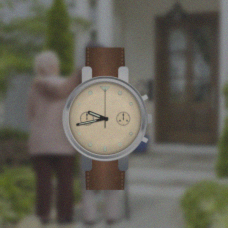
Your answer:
{"hour": 9, "minute": 43}
